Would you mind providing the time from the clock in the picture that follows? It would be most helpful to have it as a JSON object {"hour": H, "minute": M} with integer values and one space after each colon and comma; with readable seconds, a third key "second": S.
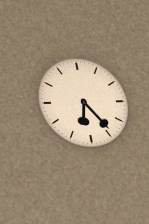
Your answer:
{"hour": 6, "minute": 24}
